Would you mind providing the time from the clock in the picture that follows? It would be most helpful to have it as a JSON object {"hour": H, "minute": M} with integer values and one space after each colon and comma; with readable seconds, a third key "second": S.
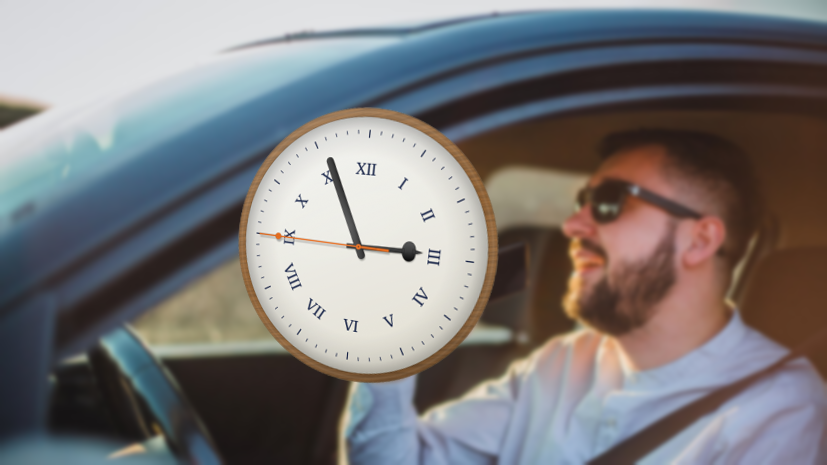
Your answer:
{"hour": 2, "minute": 55, "second": 45}
